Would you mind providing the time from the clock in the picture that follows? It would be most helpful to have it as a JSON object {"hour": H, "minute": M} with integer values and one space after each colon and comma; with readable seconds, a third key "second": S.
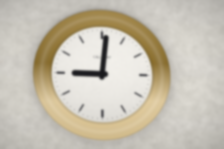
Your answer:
{"hour": 9, "minute": 1}
